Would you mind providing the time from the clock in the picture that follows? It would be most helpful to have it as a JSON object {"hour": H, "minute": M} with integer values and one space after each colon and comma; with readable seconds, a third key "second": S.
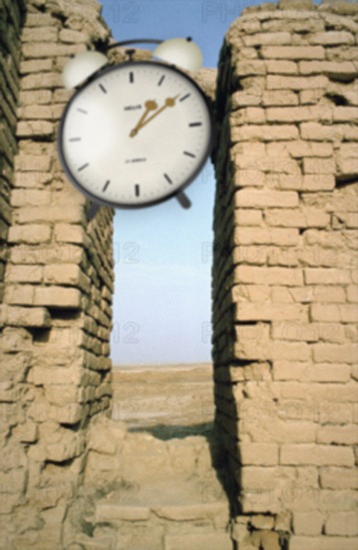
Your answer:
{"hour": 1, "minute": 9}
